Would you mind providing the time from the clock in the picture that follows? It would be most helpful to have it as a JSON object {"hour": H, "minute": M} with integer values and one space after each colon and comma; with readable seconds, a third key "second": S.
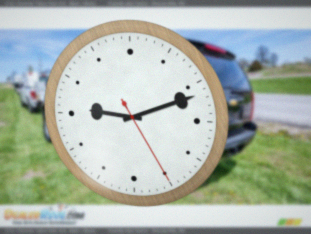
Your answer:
{"hour": 9, "minute": 11, "second": 25}
